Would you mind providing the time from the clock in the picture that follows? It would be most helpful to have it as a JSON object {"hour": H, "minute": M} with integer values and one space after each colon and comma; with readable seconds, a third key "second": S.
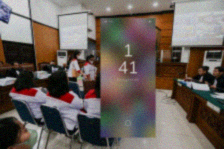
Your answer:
{"hour": 1, "minute": 41}
